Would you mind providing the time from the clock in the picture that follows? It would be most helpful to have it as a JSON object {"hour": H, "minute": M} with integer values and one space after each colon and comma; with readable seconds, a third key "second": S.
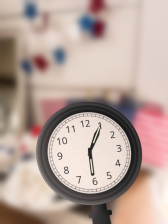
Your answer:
{"hour": 6, "minute": 5}
